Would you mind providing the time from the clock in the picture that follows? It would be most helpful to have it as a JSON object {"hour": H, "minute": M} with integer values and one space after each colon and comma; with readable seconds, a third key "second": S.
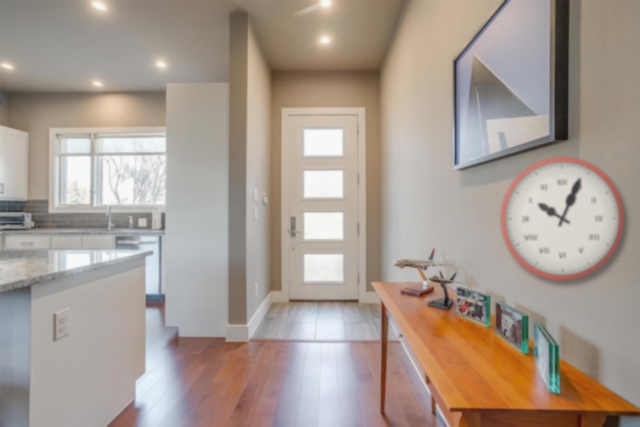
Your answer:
{"hour": 10, "minute": 4}
